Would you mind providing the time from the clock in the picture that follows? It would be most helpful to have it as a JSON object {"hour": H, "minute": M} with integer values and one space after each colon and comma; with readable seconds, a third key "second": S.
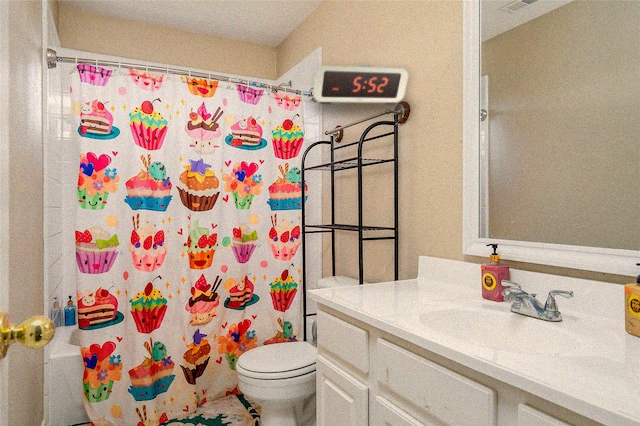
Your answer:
{"hour": 5, "minute": 52}
